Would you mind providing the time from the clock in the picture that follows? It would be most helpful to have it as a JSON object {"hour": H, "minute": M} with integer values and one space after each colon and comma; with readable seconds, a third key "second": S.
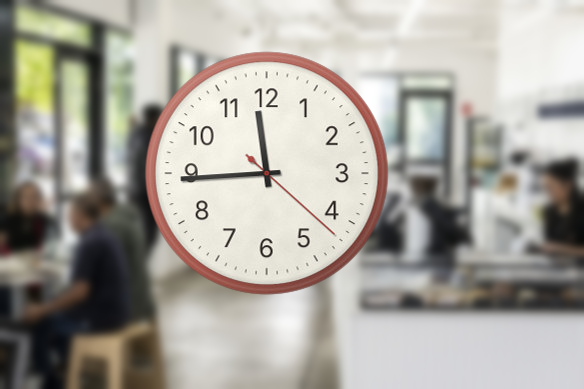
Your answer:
{"hour": 11, "minute": 44, "second": 22}
